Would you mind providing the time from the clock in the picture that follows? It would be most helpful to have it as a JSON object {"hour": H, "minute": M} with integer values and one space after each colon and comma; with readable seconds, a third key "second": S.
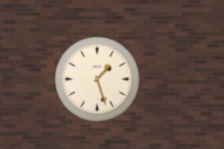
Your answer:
{"hour": 1, "minute": 27}
